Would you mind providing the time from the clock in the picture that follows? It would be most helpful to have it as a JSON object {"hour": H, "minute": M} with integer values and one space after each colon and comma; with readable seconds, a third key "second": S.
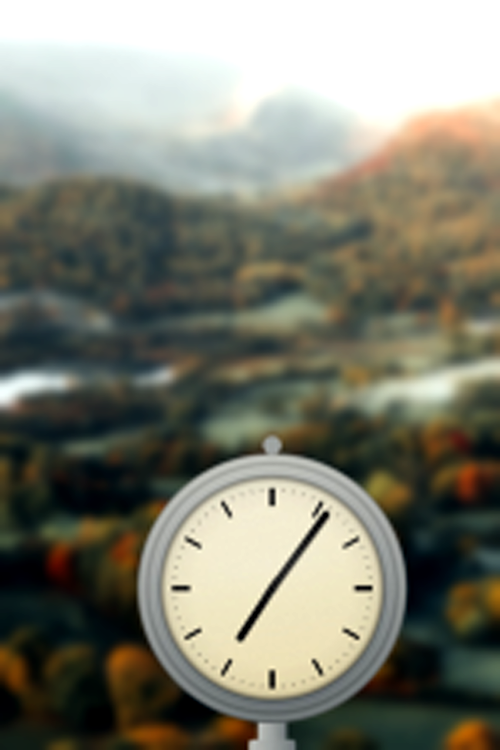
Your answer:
{"hour": 7, "minute": 6}
